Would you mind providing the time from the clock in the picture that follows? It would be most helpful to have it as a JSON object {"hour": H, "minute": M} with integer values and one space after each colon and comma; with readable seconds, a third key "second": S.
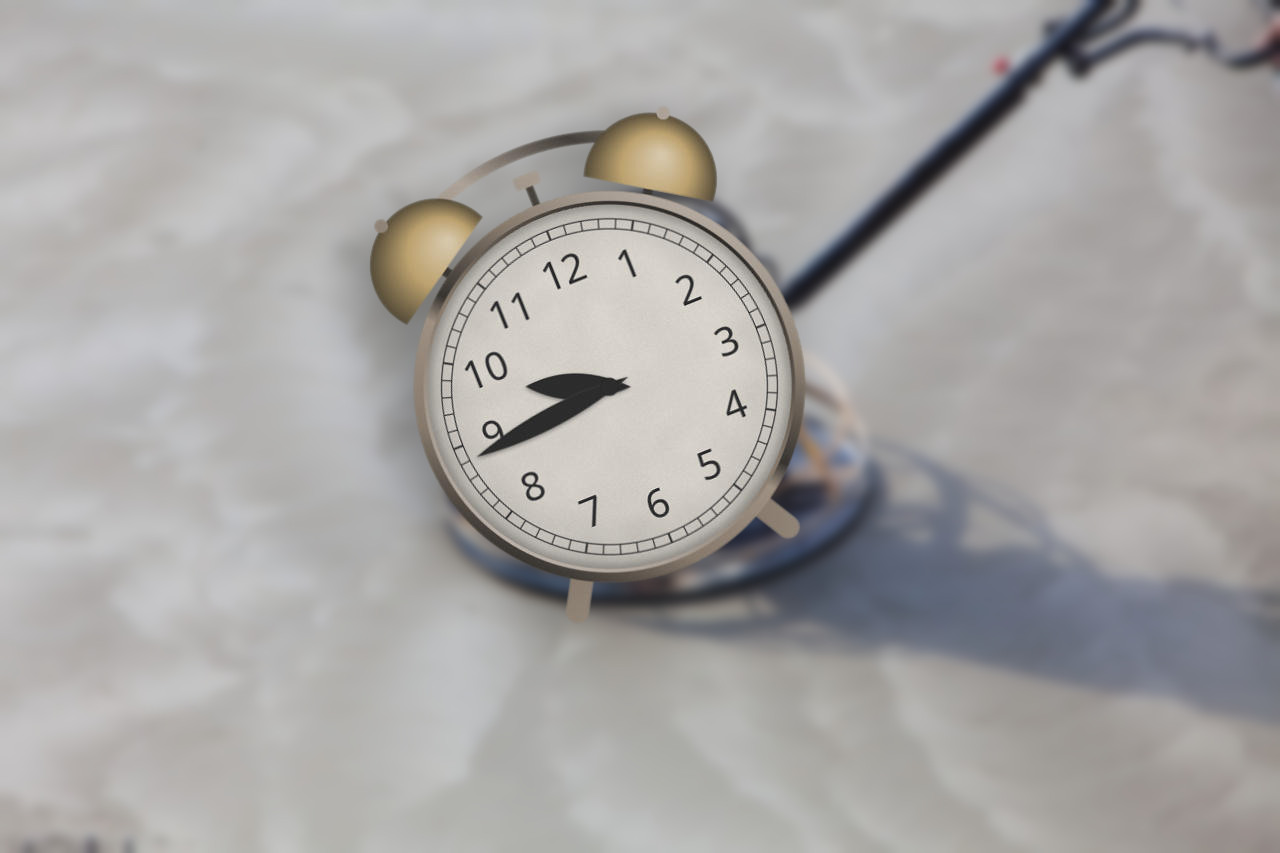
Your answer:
{"hour": 9, "minute": 44}
